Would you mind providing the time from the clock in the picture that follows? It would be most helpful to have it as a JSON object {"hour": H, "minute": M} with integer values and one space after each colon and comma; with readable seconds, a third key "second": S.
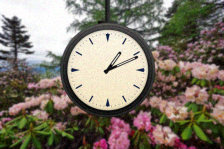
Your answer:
{"hour": 1, "minute": 11}
